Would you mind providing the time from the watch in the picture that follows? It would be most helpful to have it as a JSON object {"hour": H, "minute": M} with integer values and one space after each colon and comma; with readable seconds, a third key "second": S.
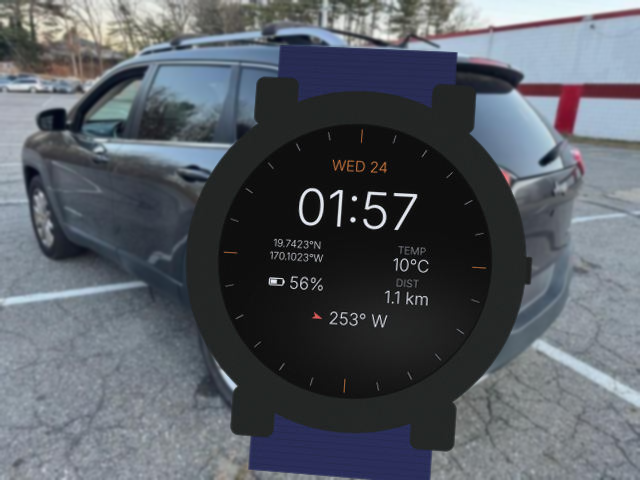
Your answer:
{"hour": 1, "minute": 57}
